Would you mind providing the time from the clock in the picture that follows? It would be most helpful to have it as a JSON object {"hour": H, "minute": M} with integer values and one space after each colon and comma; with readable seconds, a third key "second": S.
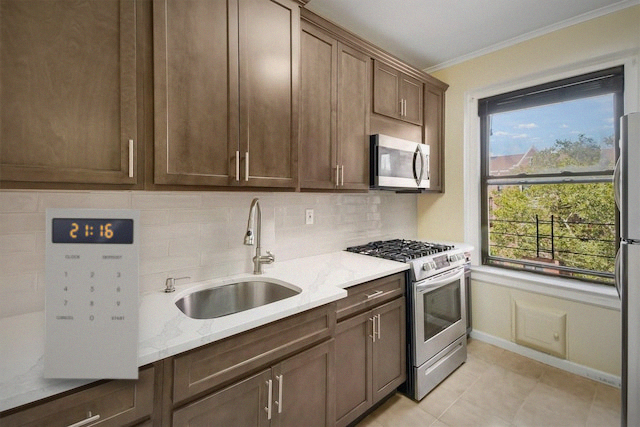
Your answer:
{"hour": 21, "minute": 16}
